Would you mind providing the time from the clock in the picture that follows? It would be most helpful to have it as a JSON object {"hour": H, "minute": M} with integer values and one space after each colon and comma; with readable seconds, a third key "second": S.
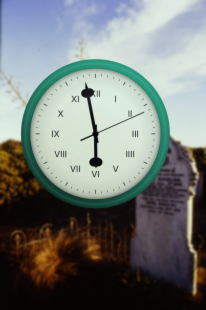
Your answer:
{"hour": 5, "minute": 58, "second": 11}
